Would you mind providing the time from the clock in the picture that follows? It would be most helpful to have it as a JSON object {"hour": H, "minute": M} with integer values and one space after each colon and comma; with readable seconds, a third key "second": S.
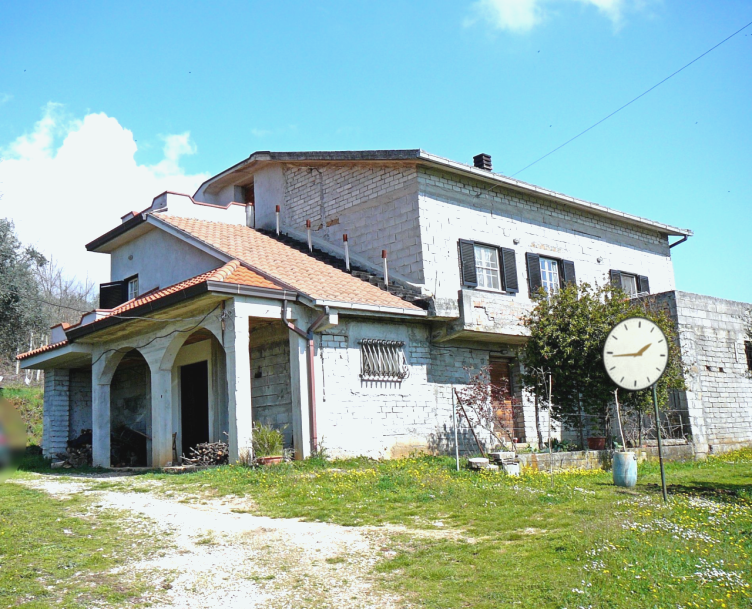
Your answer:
{"hour": 1, "minute": 44}
